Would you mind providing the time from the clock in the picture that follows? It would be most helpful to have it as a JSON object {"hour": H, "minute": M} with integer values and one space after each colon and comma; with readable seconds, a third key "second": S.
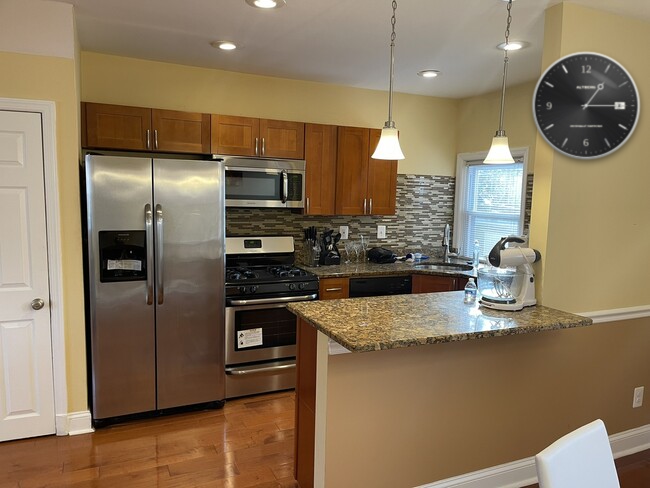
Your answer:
{"hour": 1, "minute": 15}
